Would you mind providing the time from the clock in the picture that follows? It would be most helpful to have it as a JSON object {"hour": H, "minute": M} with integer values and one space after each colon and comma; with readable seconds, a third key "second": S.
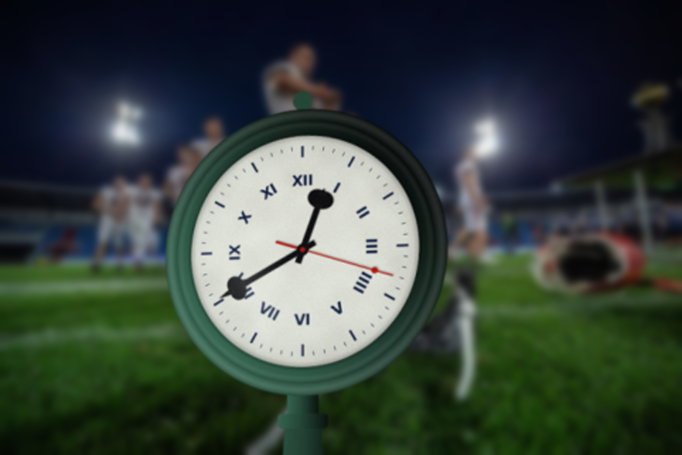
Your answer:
{"hour": 12, "minute": 40, "second": 18}
